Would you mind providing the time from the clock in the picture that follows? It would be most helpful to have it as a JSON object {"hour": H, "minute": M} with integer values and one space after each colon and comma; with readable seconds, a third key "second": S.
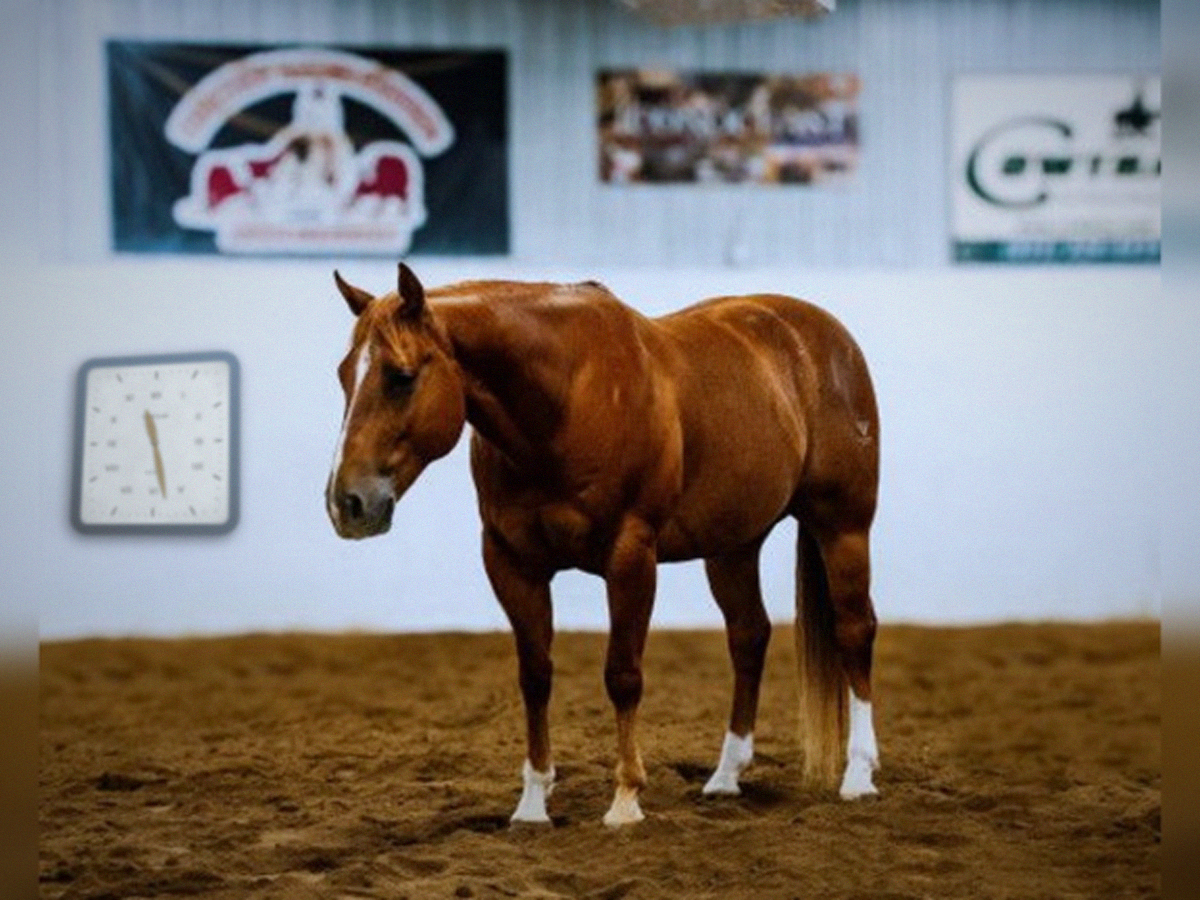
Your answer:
{"hour": 11, "minute": 28}
